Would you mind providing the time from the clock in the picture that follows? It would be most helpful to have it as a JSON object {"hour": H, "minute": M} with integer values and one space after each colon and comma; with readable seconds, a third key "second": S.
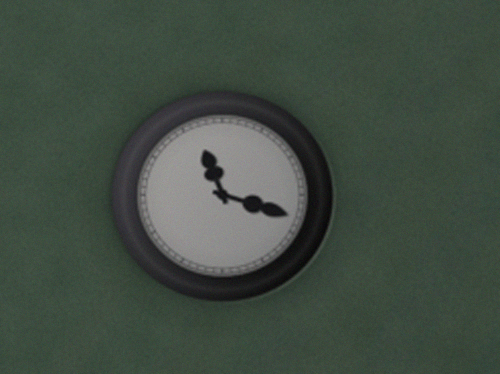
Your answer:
{"hour": 11, "minute": 18}
